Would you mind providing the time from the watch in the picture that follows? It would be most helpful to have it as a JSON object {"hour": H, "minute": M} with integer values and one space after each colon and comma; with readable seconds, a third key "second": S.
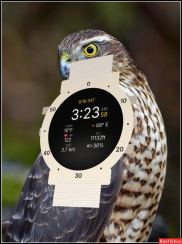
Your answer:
{"hour": 3, "minute": 23}
